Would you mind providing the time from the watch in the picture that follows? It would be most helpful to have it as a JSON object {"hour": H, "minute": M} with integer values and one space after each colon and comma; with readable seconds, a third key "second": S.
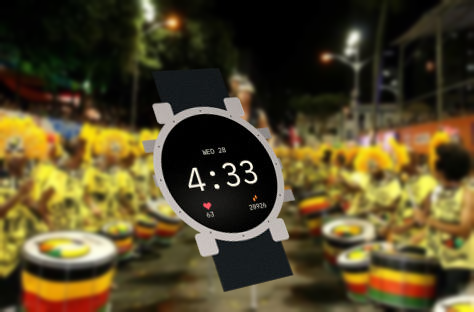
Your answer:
{"hour": 4, "minute": 33}
